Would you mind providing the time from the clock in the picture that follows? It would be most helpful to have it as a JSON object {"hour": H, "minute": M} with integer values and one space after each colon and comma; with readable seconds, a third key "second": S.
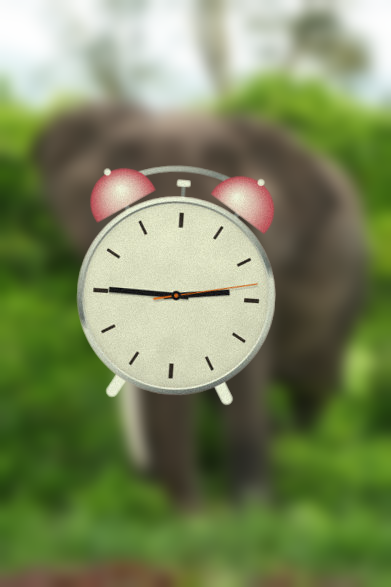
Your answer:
{"hour": 2, "minute": 45, "second": 13}
